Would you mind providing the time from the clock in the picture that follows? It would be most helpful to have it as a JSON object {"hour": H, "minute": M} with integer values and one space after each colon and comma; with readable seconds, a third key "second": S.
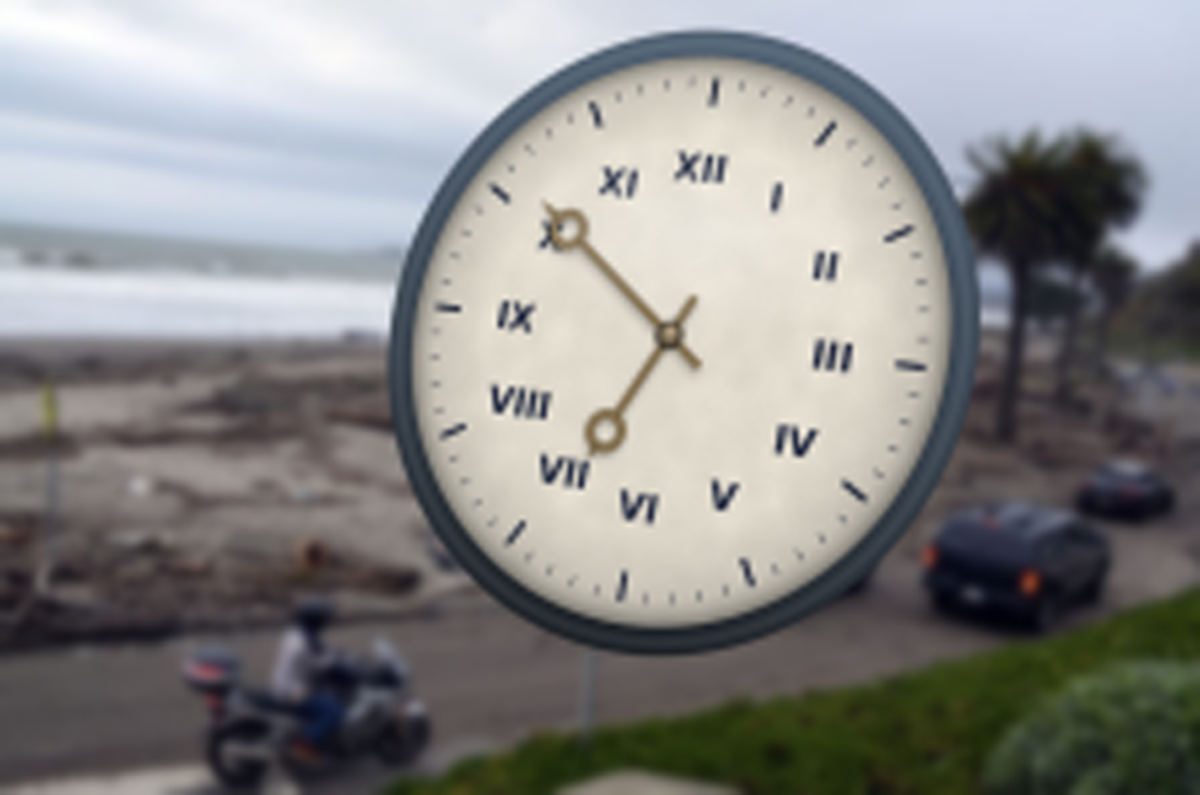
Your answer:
{"hour": 6, "minute": 51}
